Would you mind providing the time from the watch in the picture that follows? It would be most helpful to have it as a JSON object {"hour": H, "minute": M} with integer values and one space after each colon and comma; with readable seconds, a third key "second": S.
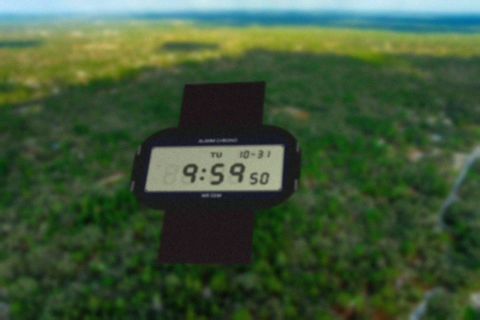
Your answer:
{"hour": 9, "minute": 59, "second": 50}
